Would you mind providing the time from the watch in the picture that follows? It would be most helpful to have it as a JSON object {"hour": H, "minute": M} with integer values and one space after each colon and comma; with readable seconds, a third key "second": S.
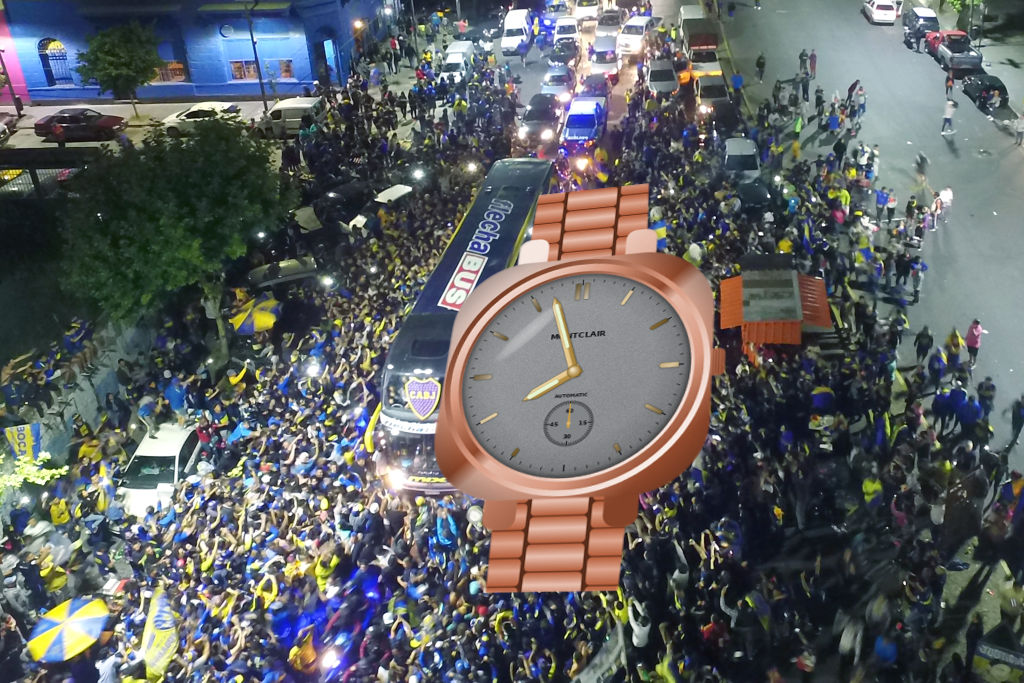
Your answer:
{"hour": 7, "minute": 57}
